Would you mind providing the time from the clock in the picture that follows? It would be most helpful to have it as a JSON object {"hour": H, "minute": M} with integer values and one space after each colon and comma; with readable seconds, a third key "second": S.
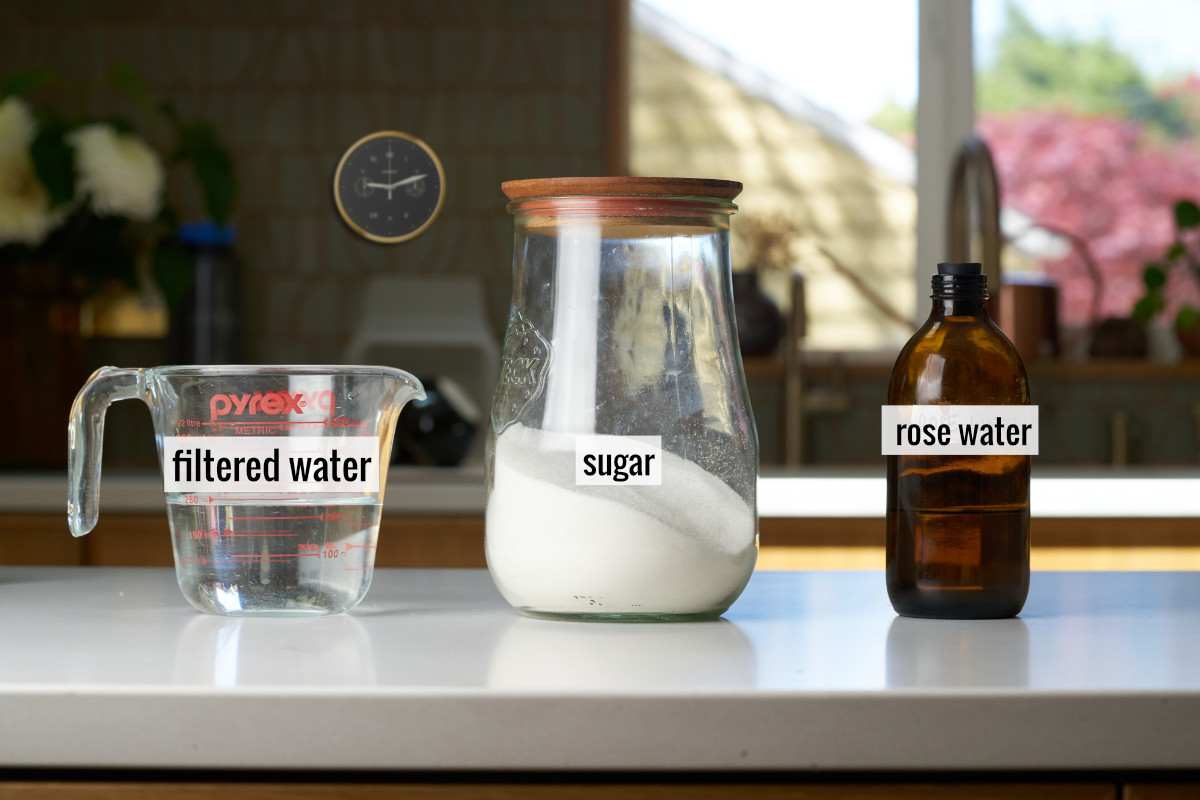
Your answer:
{"hour": 9, "minute": 12}
